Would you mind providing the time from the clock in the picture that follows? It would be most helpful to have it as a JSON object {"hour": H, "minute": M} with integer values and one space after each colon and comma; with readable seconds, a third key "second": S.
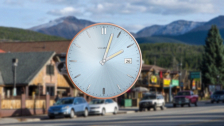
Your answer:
{"hour": 2, "minute": 3}
